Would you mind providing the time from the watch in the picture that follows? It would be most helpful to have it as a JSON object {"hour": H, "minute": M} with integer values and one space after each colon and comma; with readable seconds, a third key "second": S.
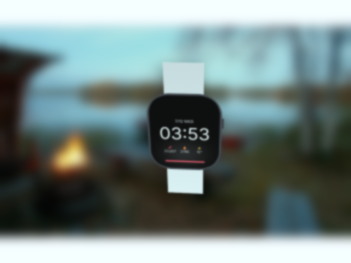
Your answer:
{"hour": 3, "minute": 53}
